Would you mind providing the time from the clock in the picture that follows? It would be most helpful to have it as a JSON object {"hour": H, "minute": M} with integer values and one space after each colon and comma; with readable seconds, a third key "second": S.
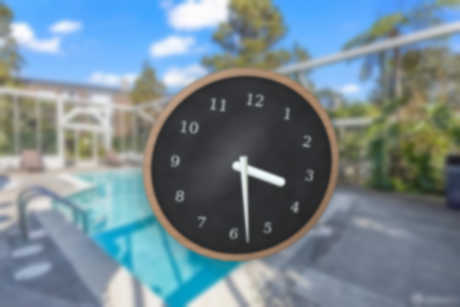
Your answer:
{"hour": 3, "minute": 28}
